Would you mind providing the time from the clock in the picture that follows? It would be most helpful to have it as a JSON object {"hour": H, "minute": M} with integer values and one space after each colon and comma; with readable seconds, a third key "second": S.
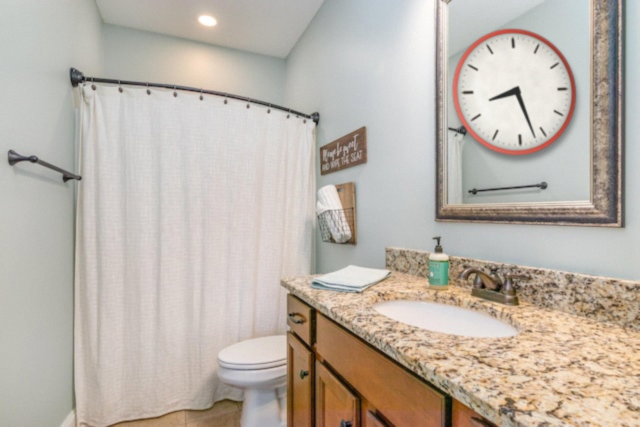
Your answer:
{"hour": 8, "minute": 27}
